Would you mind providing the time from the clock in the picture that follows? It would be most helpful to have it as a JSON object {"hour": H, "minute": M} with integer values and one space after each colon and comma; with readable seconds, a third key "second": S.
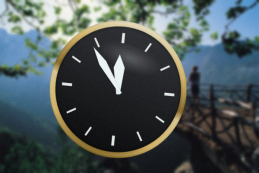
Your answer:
{"hour": 11, "minute": 54}
